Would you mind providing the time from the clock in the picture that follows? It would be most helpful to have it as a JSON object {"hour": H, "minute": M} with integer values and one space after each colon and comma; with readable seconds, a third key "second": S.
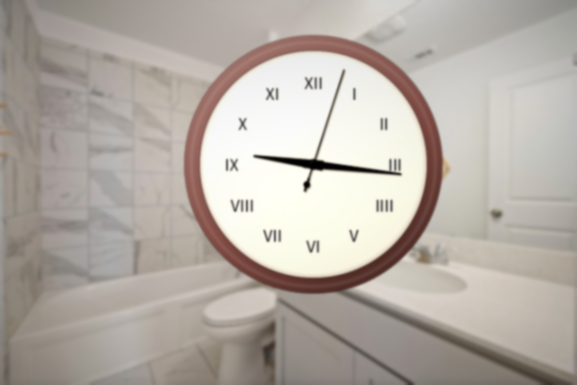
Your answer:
{"hour": 9, "minute": 16, "second": 3}
